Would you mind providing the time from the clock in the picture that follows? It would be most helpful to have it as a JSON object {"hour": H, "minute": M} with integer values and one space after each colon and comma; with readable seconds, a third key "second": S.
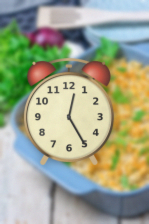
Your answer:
{"hour": 12, "minute": 25}
